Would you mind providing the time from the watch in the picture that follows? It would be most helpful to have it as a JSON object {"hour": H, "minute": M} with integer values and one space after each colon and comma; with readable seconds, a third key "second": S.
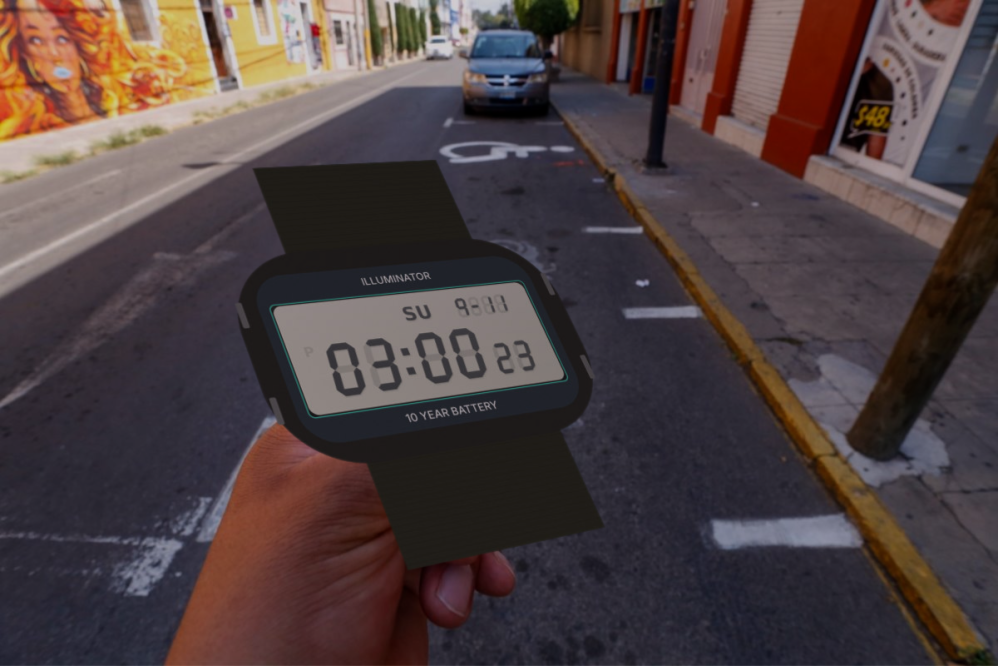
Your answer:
{"hour": 3, "minute": 0, "second": 23}
